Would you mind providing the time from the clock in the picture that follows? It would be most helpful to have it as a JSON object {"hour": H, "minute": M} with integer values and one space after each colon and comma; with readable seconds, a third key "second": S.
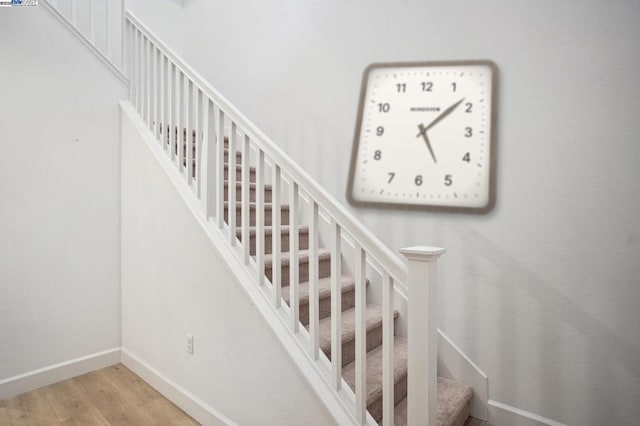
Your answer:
{"hour": 5, "minute": 8}
